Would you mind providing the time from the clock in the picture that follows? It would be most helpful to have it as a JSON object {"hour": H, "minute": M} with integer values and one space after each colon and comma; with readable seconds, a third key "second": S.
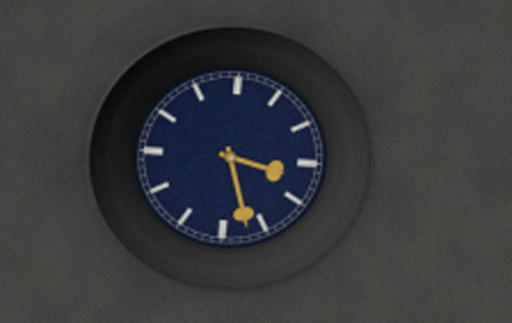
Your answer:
{"hour": 3, "minute": 27}
